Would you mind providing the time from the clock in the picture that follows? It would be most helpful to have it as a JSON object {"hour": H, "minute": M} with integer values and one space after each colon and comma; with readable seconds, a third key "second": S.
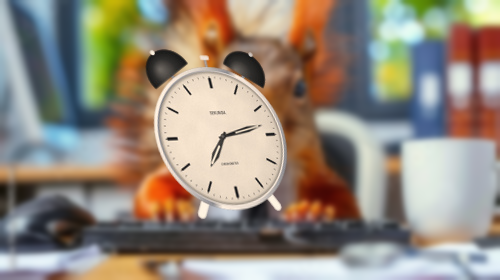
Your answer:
{"hour": 7, "minute": 13}
